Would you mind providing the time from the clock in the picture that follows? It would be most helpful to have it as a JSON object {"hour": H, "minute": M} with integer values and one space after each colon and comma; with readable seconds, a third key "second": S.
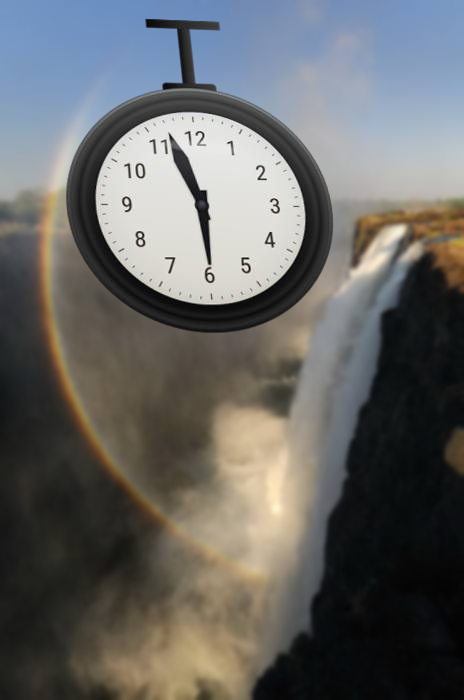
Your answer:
{"hour": 5, "minute": 57}
